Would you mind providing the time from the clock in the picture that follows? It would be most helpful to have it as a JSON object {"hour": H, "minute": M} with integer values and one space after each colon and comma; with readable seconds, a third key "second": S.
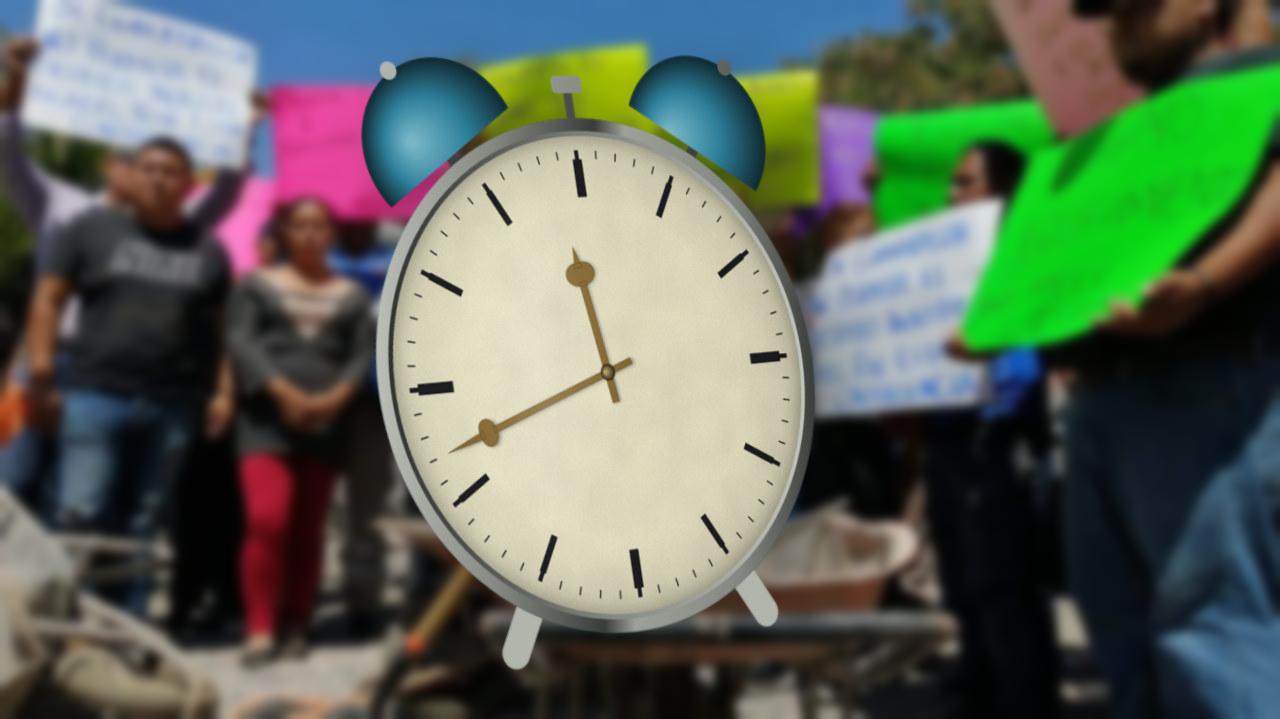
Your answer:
{"hour": 11, "minute": 42}
